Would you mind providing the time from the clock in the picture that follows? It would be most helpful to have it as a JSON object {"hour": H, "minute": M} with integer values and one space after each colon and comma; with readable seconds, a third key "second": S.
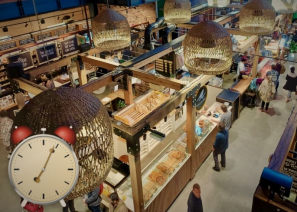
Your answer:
{"hour": 7, "minute": 4}
